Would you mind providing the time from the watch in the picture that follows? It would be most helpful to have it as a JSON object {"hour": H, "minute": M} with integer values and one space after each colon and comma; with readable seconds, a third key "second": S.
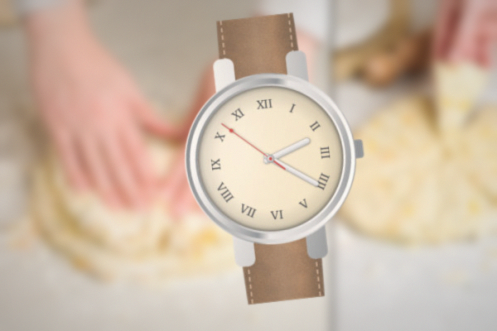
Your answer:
{"hour": 2, "minute": 20, "second": 52}
